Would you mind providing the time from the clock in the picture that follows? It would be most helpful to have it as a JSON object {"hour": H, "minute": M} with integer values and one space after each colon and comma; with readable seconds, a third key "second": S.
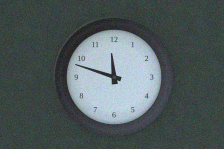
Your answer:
{"hour": 11, "minute": 48}
